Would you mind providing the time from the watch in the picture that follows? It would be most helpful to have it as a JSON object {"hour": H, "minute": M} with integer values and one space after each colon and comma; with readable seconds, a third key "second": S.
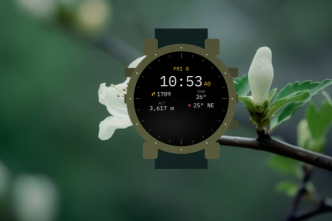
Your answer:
{"hour": 10, "minute": 53}
